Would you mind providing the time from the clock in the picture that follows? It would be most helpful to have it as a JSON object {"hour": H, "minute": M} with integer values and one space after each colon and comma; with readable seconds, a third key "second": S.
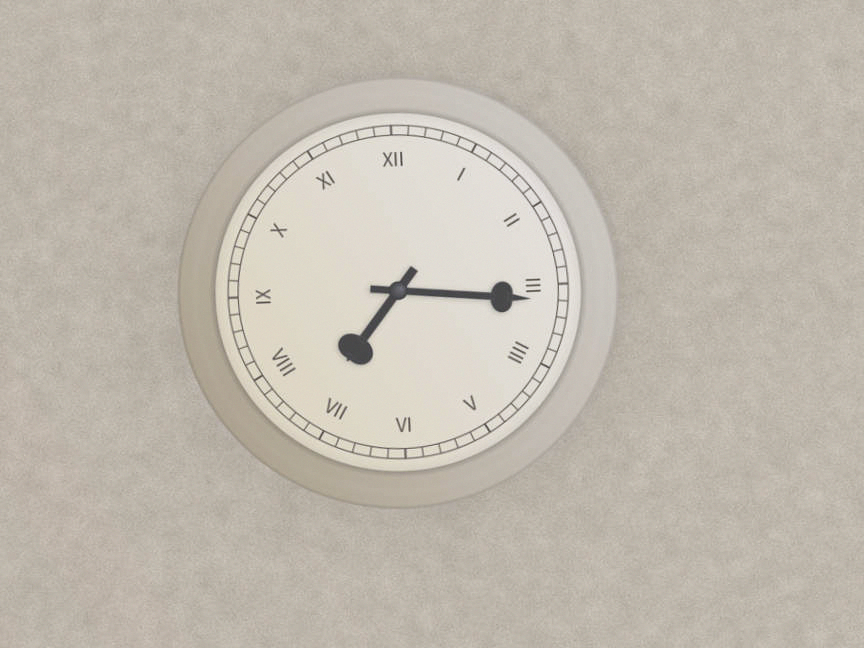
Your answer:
{"hour": 7, "minute": 16}
